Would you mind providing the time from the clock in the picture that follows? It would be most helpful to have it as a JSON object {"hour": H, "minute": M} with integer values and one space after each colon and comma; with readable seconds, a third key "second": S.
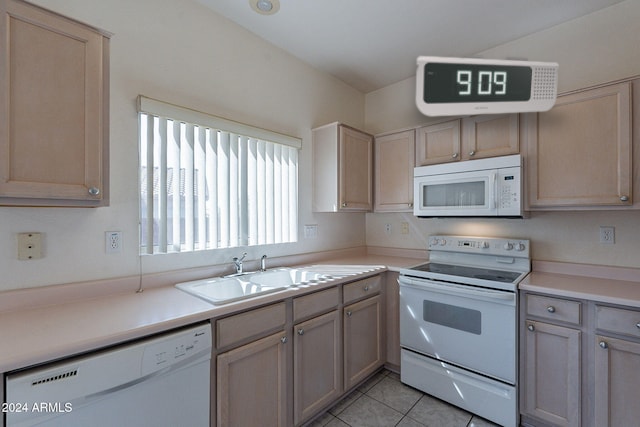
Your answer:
{"hour": 9, "minute": 9}
